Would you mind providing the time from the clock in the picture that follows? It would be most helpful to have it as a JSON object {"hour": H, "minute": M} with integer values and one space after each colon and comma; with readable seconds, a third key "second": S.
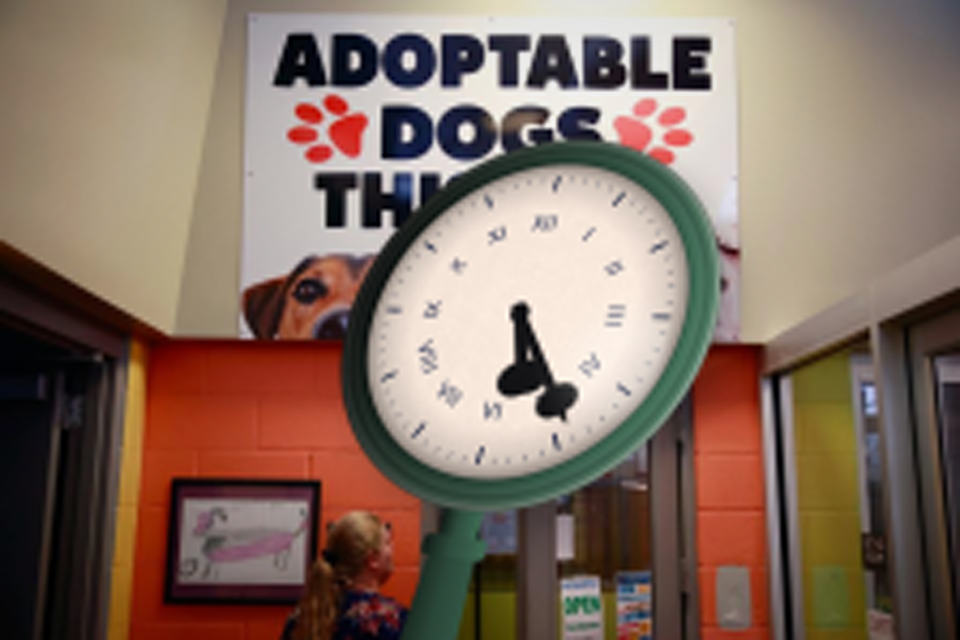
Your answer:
{"hour": 5, "minute": 24}
